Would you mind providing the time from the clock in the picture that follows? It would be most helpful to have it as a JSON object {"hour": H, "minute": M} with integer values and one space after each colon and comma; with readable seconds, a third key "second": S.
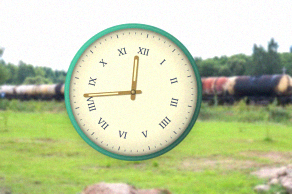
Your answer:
{"hour": 11, "minute": 42}
